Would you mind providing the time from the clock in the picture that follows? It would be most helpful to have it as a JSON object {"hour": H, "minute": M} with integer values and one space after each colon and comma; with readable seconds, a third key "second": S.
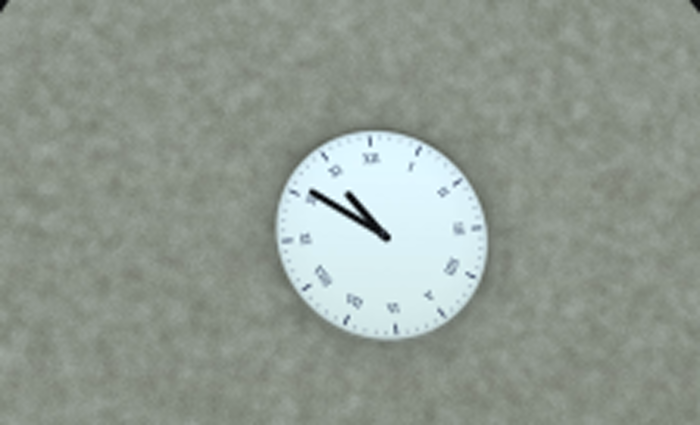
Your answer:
{"hour": 10, "minute": 51}
